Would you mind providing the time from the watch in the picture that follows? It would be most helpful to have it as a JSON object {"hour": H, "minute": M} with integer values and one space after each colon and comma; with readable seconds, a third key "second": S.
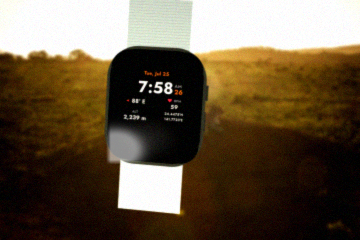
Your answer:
{"hour": 7, "minute": 58}
